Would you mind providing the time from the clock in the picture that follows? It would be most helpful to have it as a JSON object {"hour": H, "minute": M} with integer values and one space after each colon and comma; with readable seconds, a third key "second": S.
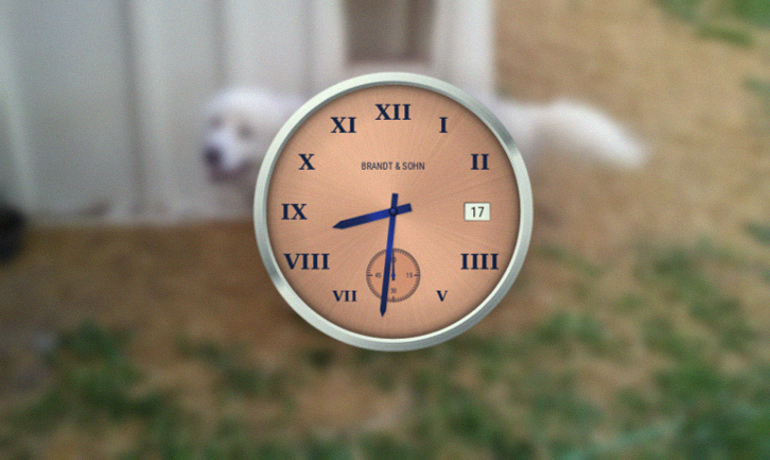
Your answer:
{"hour": 8, "minute": 31}
